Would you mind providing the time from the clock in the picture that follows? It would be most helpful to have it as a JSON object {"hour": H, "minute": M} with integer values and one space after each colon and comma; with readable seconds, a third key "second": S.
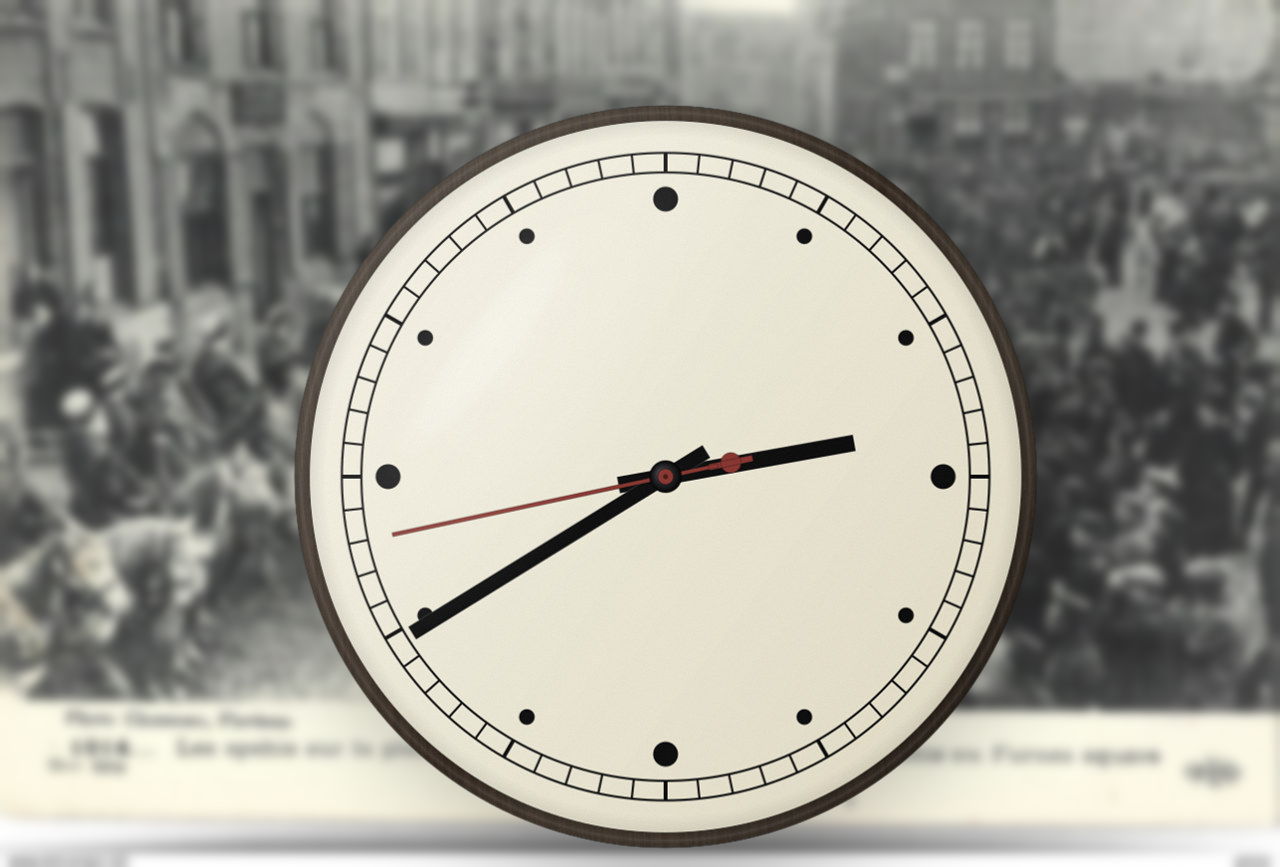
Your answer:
{"hour": 2, "minute": 39, "second": 43}
